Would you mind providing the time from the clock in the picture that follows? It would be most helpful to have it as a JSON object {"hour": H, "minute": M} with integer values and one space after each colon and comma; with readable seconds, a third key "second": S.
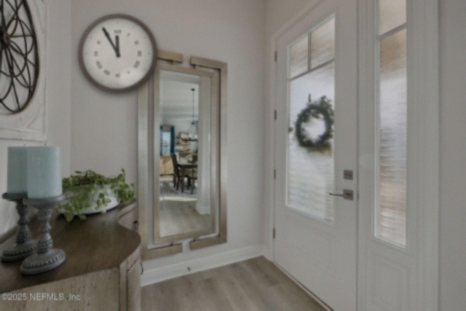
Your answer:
{"hour": 11, "minute": 55}
